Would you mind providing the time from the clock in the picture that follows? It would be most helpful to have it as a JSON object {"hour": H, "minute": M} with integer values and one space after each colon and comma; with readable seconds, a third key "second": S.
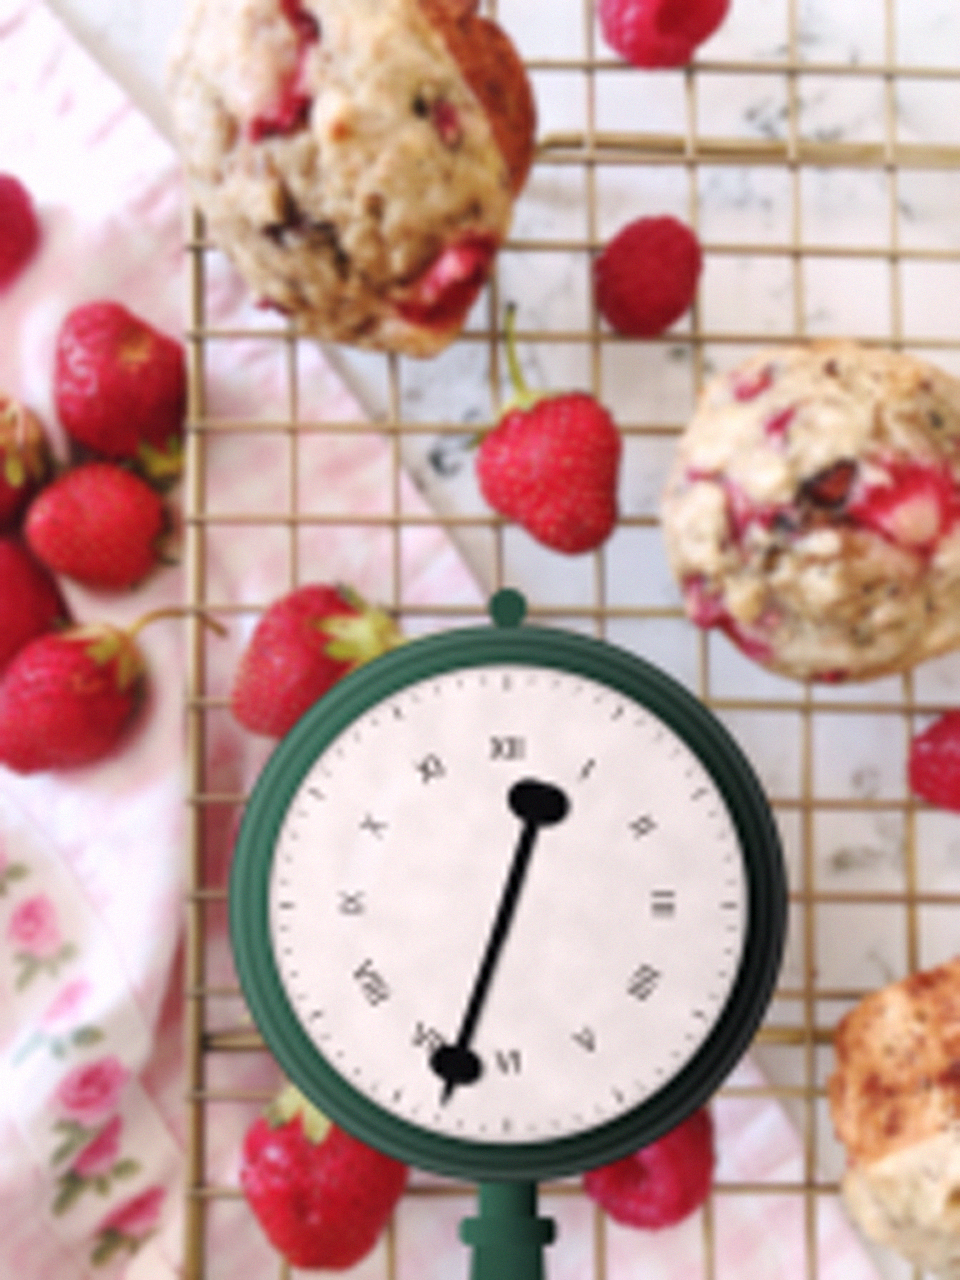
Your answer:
{"hour": 12, "minute": 33}
